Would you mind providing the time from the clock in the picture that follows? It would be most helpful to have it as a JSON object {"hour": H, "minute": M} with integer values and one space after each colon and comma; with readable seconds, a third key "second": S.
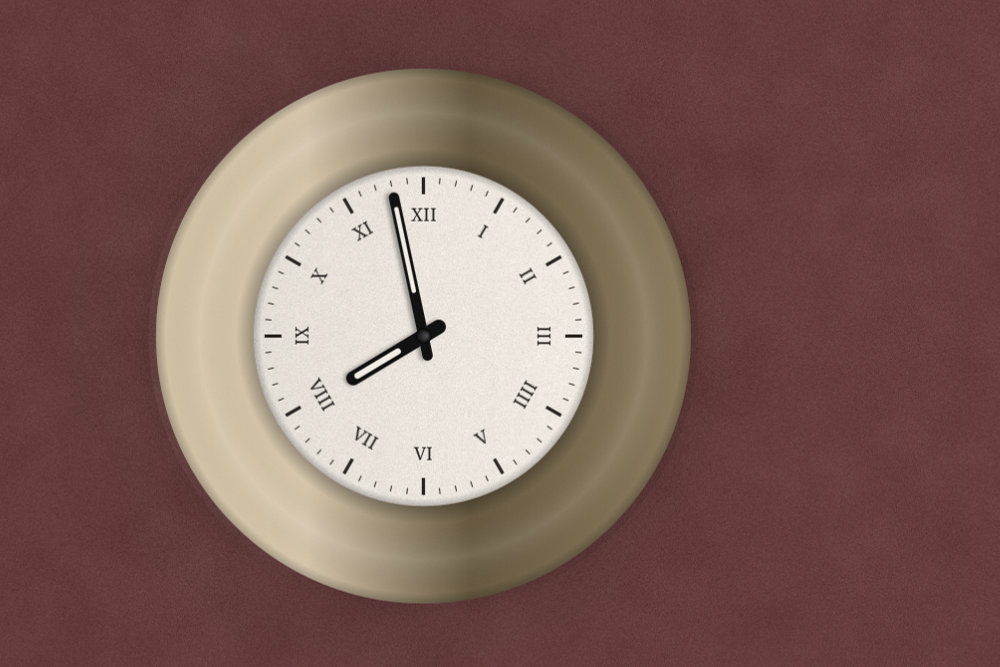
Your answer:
{"hour": 7, "minute": 58}
